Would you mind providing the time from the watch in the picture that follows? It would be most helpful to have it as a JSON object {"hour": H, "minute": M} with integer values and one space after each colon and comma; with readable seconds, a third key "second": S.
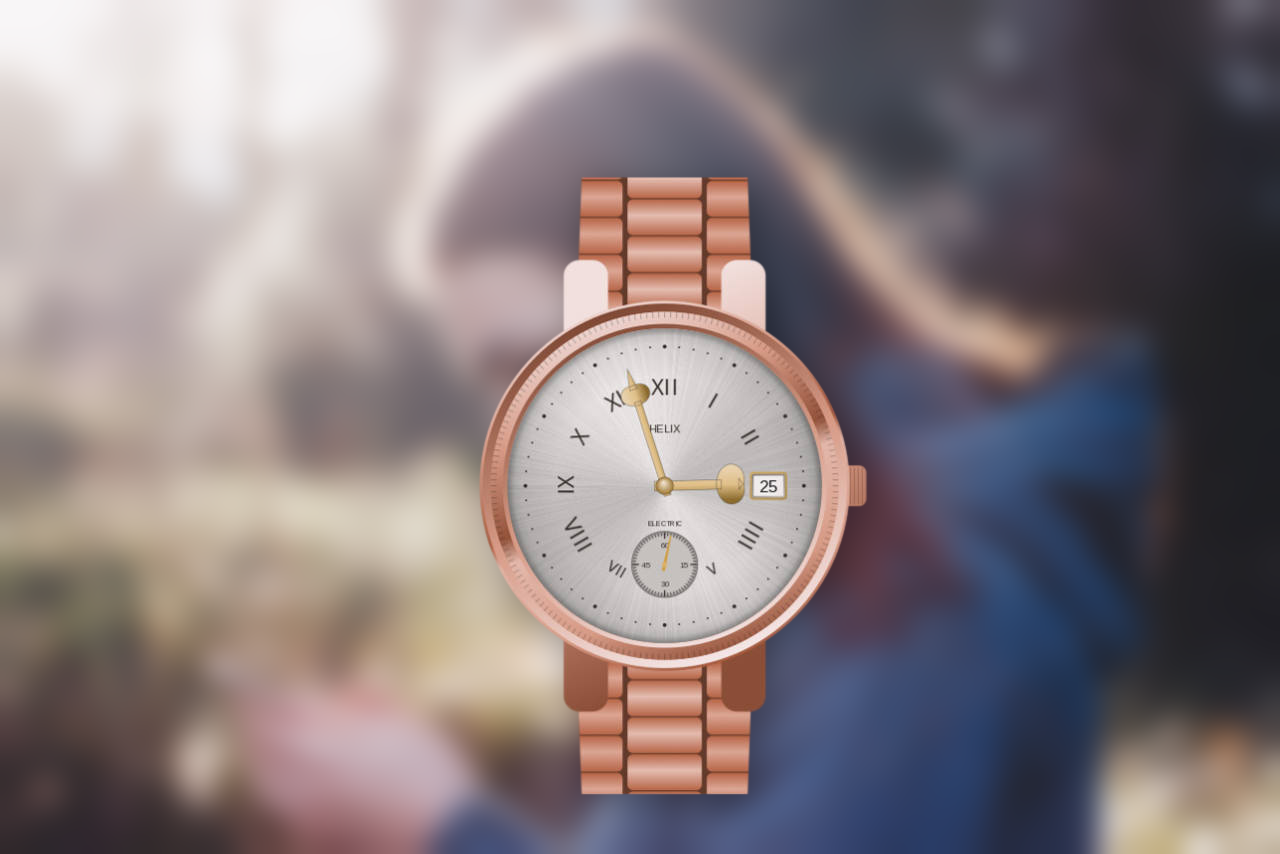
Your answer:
{"hour": 2, "minute": 57, "second": 2}
